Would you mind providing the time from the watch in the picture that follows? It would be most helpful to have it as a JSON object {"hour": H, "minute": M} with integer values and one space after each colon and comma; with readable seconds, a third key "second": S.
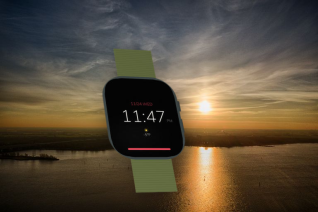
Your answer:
{"hour": 11, "minute": 47}
